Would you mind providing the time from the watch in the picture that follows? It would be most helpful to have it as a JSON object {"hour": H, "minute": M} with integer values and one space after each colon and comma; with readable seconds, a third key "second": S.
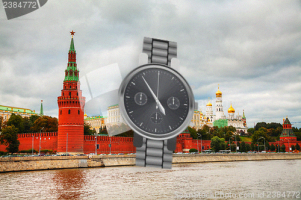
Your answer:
{"hour": 4, "minute": 54}
